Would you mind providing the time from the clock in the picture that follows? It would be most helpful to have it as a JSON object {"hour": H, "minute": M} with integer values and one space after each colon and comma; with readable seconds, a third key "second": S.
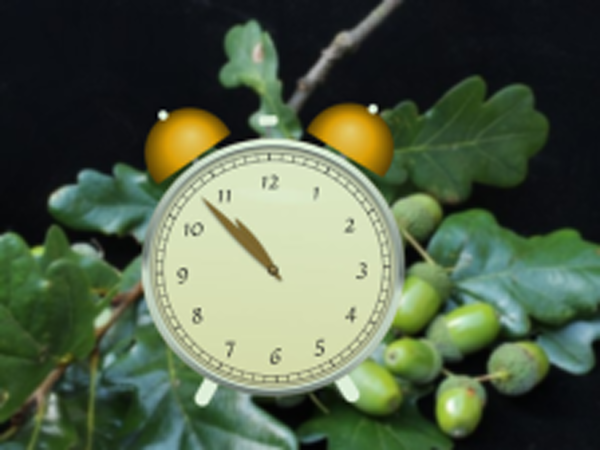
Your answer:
{"hour": 10, "minute": 53}
